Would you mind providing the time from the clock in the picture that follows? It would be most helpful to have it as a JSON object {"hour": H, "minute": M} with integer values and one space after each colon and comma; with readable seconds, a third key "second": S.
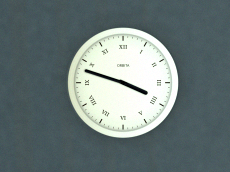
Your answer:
{"hour": 3, "minute": 48}
